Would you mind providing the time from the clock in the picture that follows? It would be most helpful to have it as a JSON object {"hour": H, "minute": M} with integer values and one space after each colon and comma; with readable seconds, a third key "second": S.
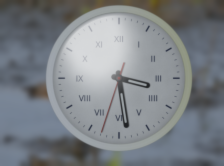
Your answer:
{"hour": 3, "minute": 28, "second": 33}
